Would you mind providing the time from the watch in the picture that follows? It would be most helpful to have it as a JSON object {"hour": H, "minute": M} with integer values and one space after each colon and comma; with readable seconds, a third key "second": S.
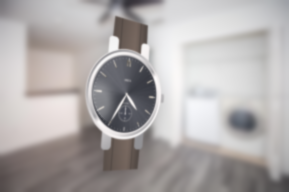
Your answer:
{"hour": 4, "minute": 35}
